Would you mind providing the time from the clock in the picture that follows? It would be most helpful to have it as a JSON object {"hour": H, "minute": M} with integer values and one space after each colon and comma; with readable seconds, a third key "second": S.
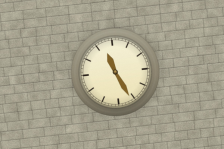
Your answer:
{"hour": 11, "minute": 26}
